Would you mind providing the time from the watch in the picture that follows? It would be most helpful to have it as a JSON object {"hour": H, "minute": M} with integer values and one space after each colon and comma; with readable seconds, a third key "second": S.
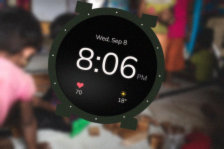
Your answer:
{"hour": 8, "minute": 6}
